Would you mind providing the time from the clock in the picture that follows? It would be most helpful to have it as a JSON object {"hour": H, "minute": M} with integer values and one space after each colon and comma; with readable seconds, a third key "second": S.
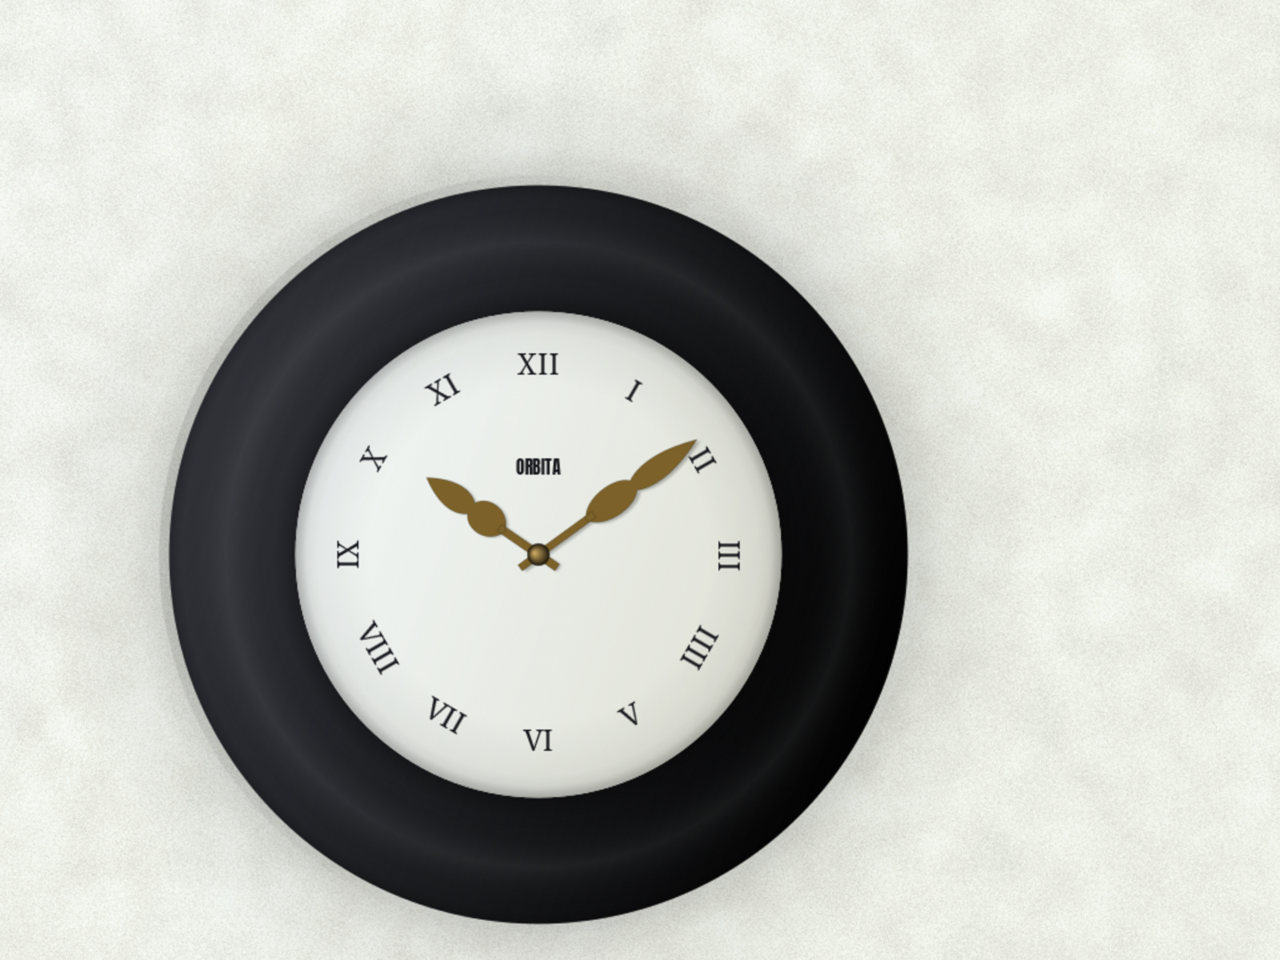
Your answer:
{"hour": 10, "minute": 9}
